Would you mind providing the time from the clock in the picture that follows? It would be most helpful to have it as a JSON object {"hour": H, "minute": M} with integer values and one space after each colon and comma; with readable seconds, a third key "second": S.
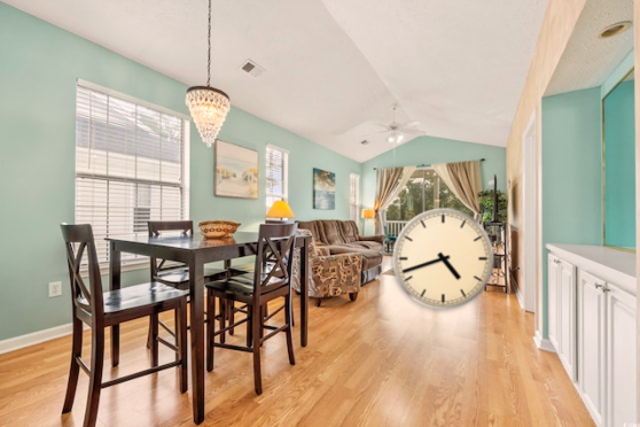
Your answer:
{"hour": 4, "minute": 42}
